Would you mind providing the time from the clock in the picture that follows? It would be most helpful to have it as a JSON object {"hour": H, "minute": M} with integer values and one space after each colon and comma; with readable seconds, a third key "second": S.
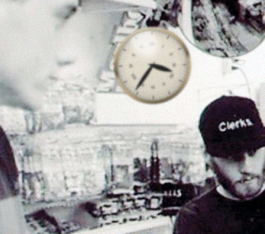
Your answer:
{"hour": 3, "minute": 36}
